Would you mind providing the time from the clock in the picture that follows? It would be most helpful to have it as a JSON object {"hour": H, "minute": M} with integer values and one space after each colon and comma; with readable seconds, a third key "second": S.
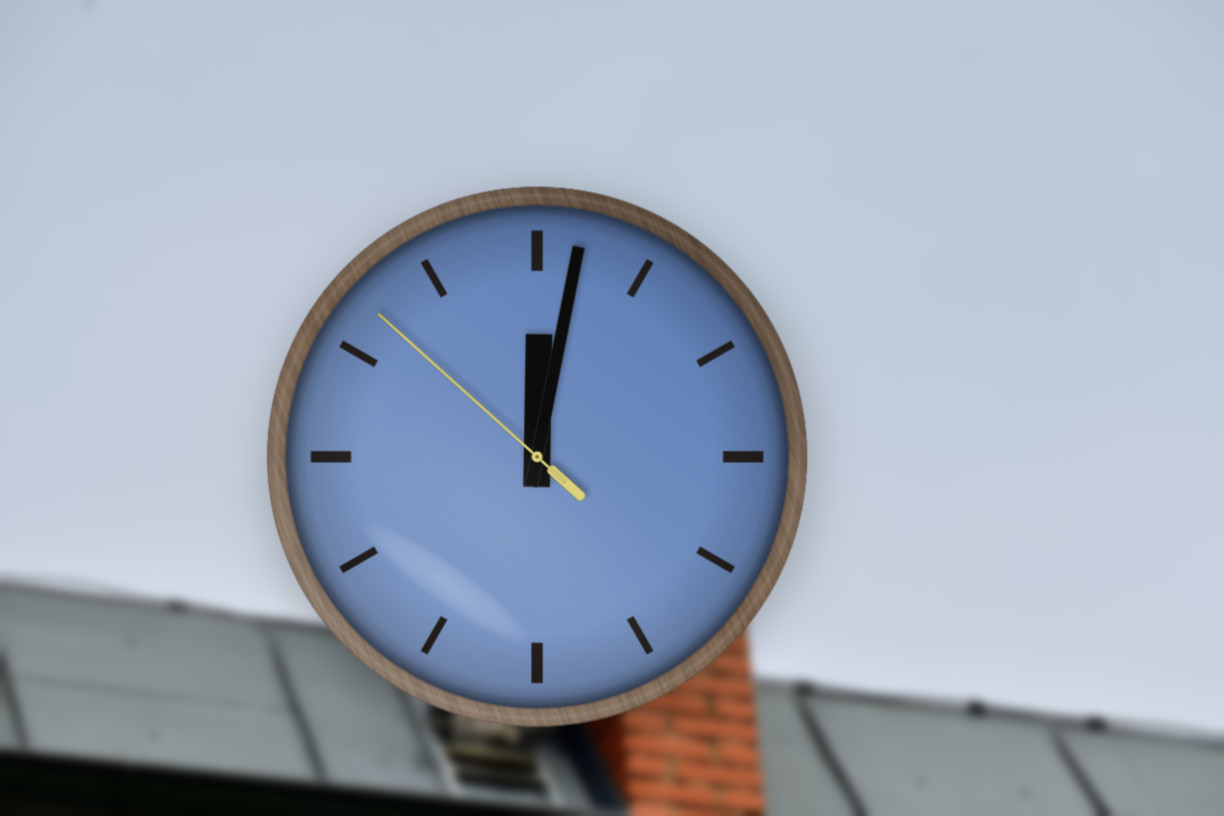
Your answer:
{"hour": 12, "minute": 1, "second": 52}
